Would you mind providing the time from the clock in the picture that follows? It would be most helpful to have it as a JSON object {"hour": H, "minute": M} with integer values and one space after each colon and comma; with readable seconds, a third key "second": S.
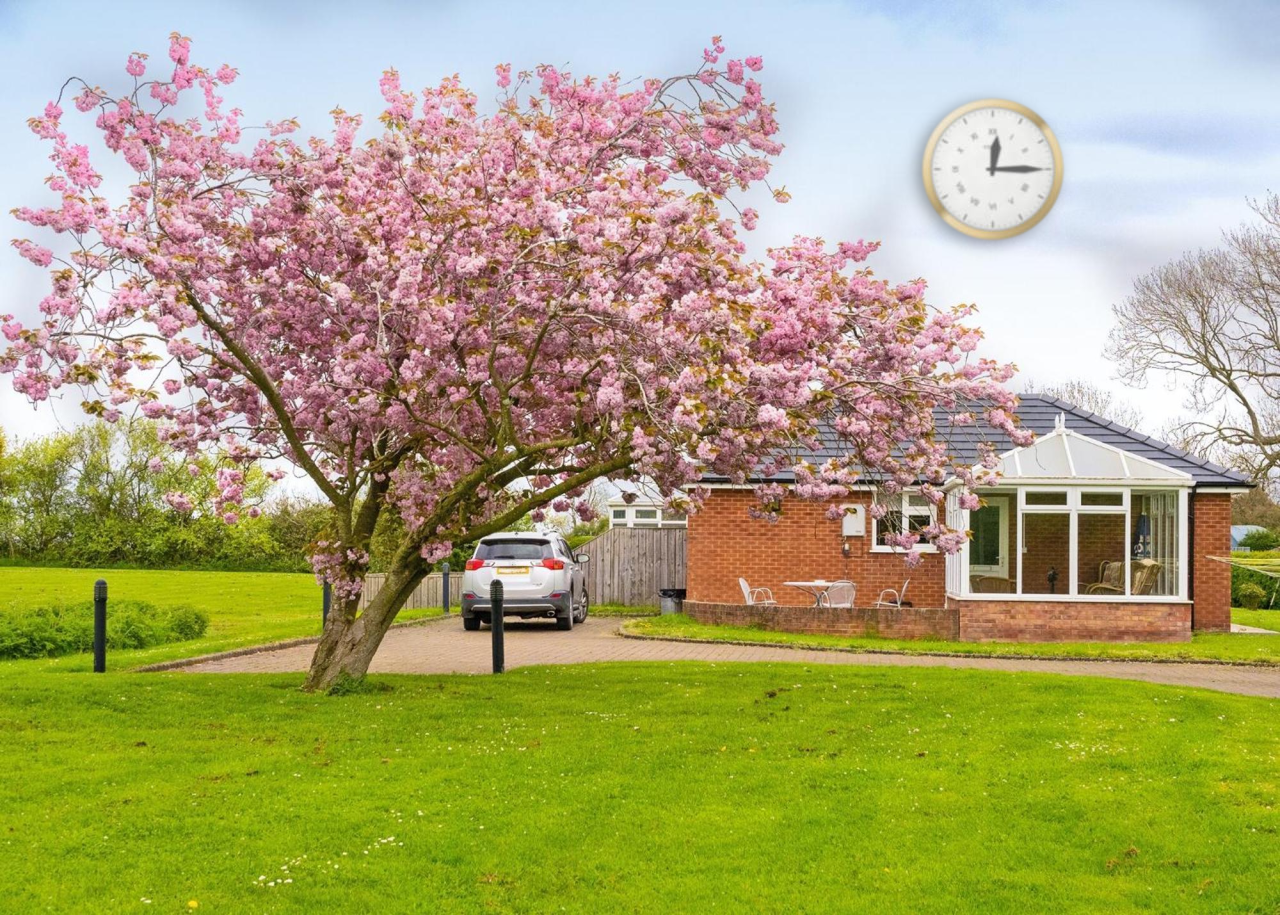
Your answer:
{"hour": 12, "minute": 15}
